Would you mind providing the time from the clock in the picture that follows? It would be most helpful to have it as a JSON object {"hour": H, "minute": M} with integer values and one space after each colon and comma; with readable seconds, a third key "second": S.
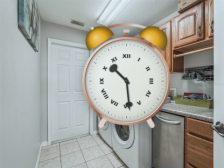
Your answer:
{"hour": 10, "minute": 29}
